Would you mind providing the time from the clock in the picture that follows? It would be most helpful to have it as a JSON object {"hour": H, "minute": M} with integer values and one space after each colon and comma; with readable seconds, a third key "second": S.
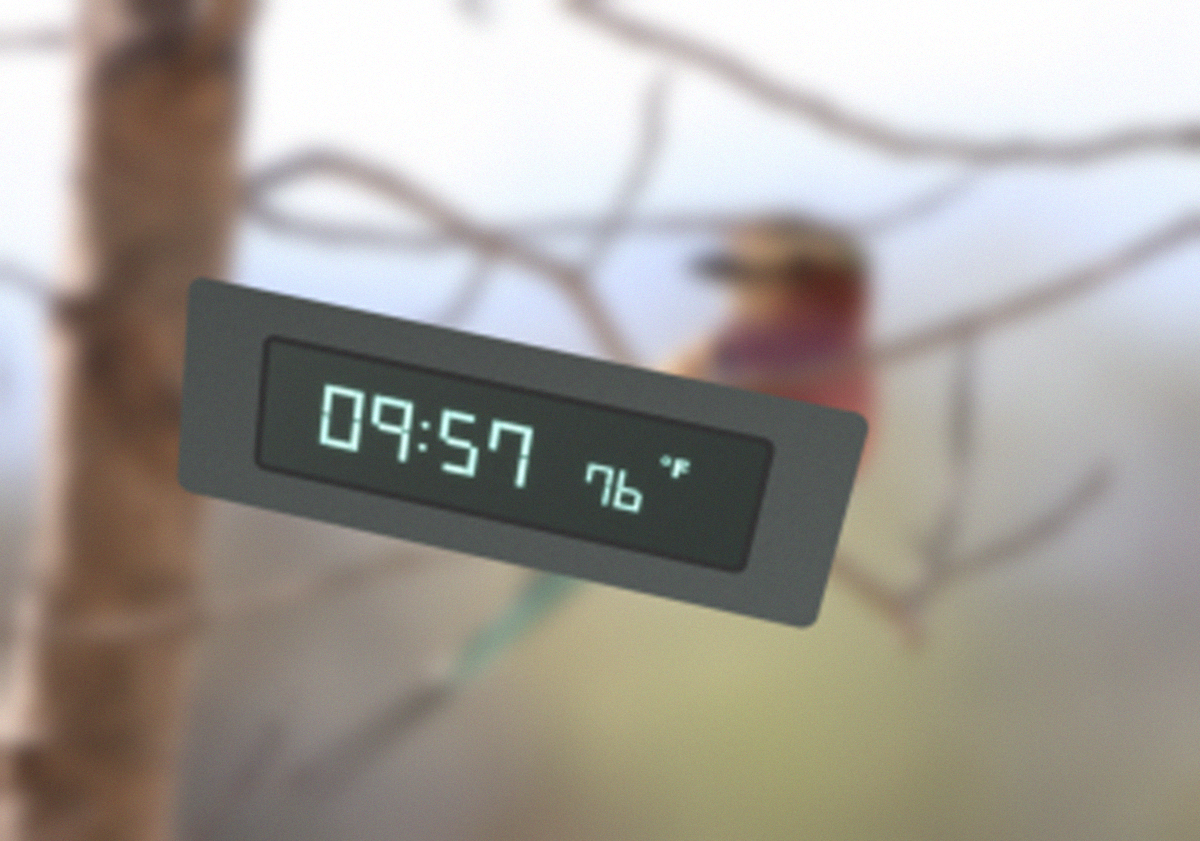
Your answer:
{"hour": 9, "minute": 57}
